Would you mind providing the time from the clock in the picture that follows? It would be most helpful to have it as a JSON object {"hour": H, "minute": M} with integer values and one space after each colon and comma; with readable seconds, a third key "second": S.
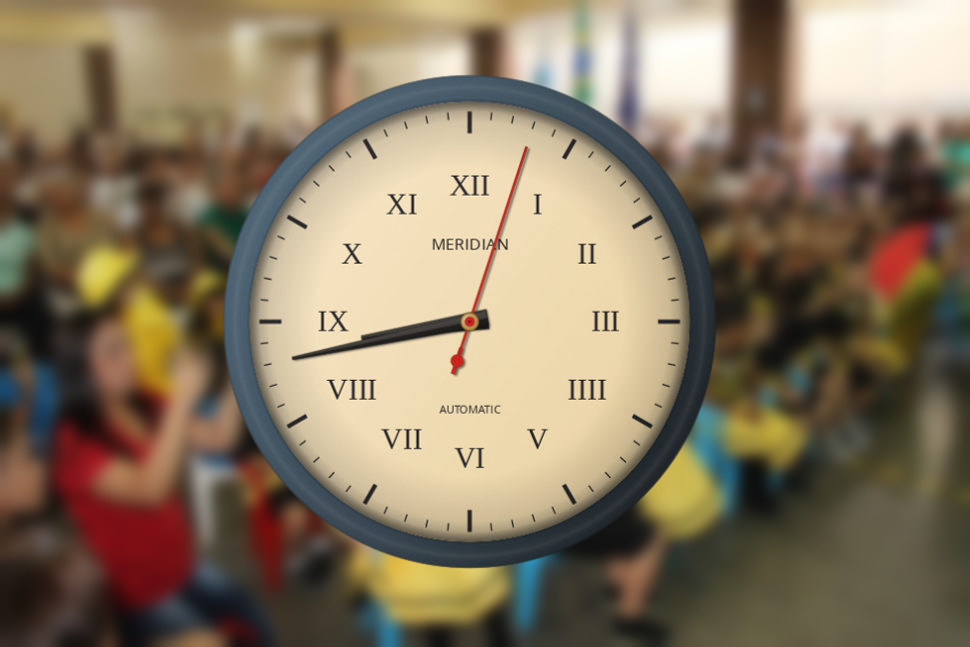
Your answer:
{"hour": 8, "minute": 43, "second": 3}
